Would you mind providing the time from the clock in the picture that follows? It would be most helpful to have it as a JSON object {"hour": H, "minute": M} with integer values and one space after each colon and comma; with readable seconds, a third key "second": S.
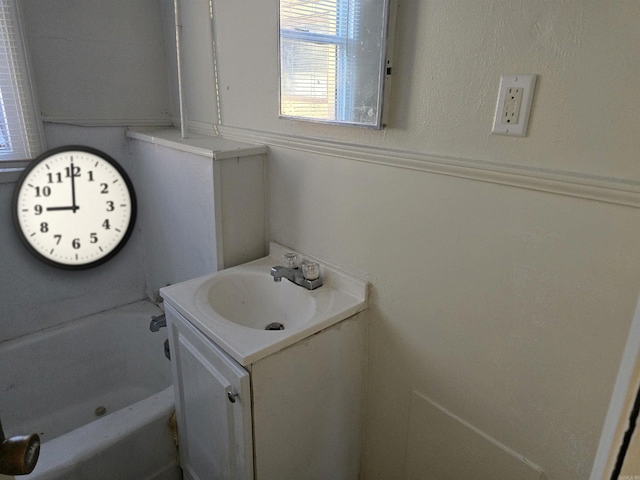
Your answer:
{"hour": 9, "minute": 0}
